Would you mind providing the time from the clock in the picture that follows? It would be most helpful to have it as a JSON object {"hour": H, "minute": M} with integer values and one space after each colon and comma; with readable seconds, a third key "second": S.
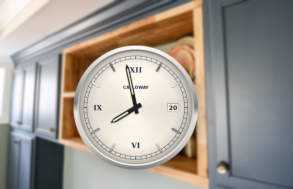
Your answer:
{"hour": 7, "minute": 58}
